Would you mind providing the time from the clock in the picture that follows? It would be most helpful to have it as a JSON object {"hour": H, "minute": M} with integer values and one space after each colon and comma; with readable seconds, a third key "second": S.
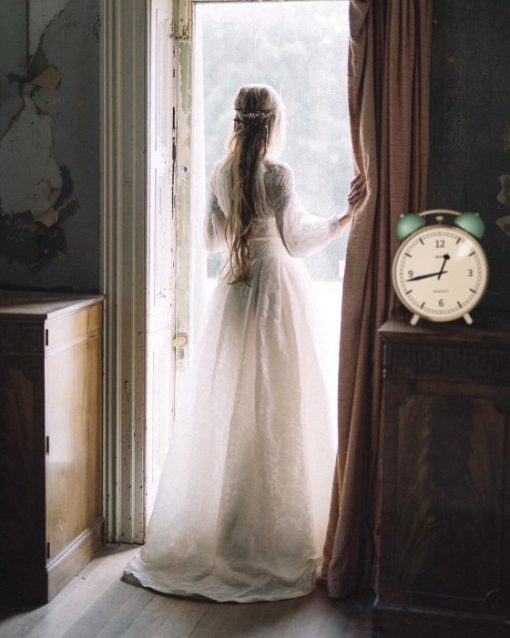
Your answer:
{"hour": 12, "minute": 43}
